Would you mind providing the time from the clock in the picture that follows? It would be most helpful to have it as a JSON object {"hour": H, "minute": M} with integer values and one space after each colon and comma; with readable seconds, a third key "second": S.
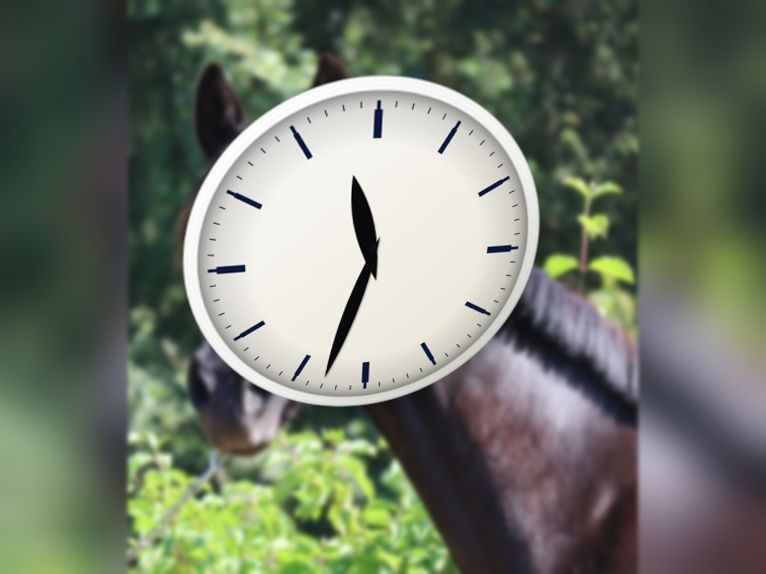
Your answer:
{"hour": 11, "minute": 33}
